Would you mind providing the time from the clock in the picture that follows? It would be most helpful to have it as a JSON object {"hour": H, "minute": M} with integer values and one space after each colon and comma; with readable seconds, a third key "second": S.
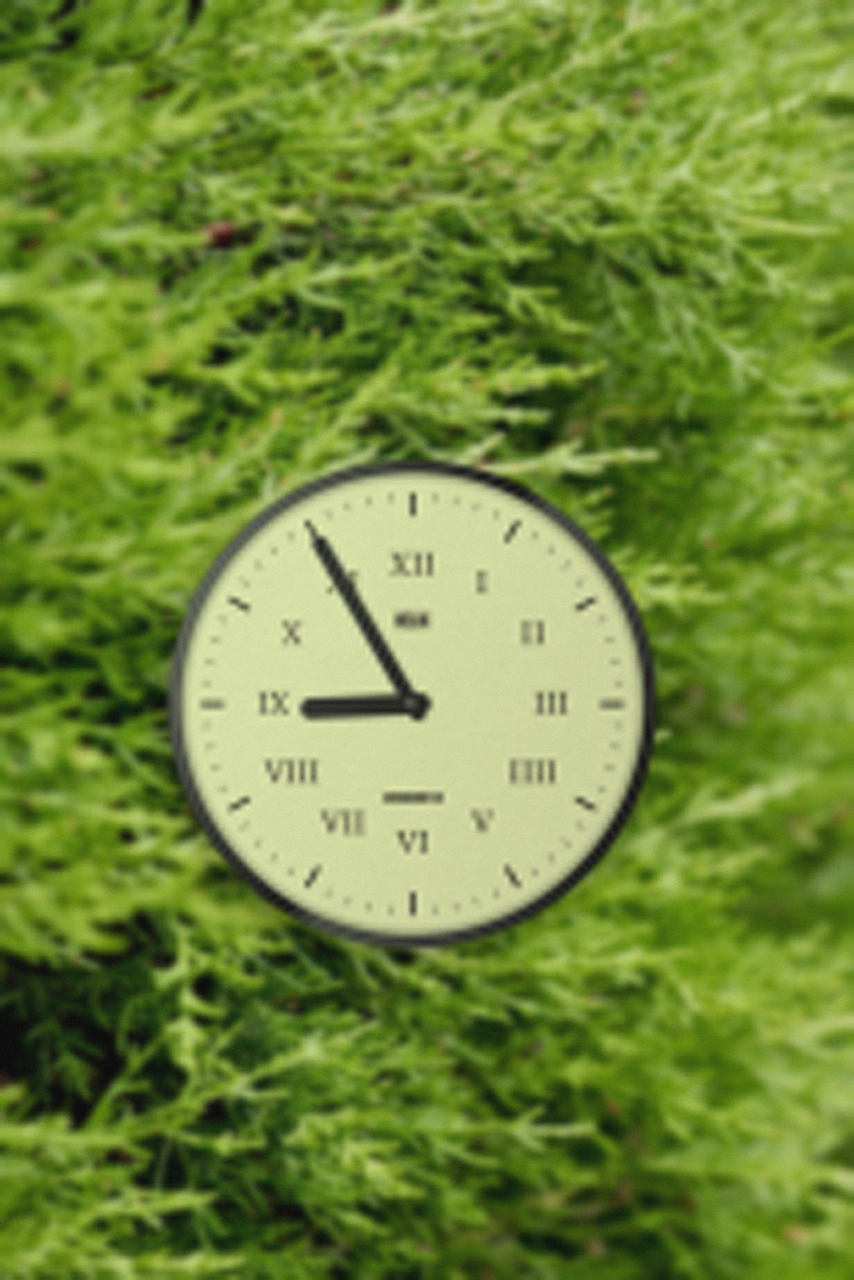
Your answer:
{"hour": 8, "minute": 55}
